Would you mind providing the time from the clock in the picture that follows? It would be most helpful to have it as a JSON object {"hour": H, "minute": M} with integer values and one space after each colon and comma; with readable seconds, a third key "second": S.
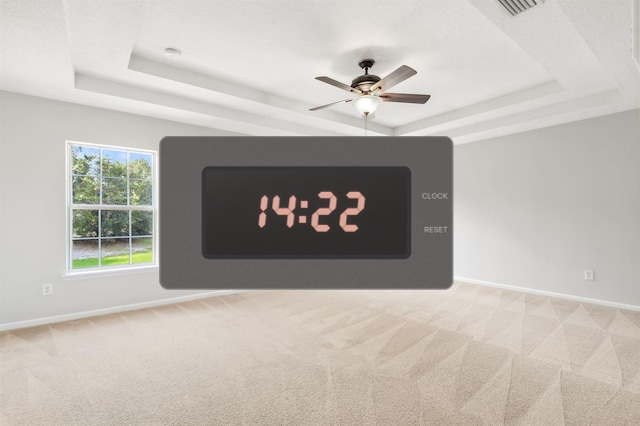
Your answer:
{"hour": 14, "minute": 22}
